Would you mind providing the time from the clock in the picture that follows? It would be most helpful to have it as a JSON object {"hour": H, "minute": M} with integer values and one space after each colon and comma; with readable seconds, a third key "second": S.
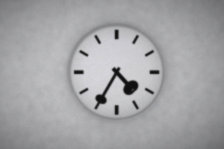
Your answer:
{"hour": 4, "minute": 35}
